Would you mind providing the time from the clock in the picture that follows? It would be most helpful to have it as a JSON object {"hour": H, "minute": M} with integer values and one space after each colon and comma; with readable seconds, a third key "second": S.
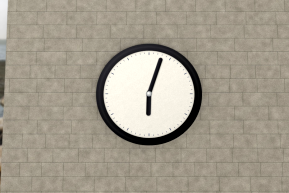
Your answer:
{"hour": 6, "minute": 3}
